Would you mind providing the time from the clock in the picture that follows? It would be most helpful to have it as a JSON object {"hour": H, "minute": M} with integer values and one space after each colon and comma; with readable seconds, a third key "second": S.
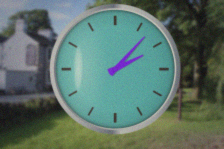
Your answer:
{"hour": 2, "minute": 7}
